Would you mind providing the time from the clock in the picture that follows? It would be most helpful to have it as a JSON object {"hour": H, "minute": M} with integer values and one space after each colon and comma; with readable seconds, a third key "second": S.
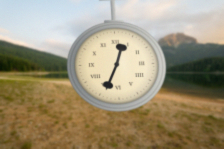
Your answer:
{"hour": 12, "minute": 34}
